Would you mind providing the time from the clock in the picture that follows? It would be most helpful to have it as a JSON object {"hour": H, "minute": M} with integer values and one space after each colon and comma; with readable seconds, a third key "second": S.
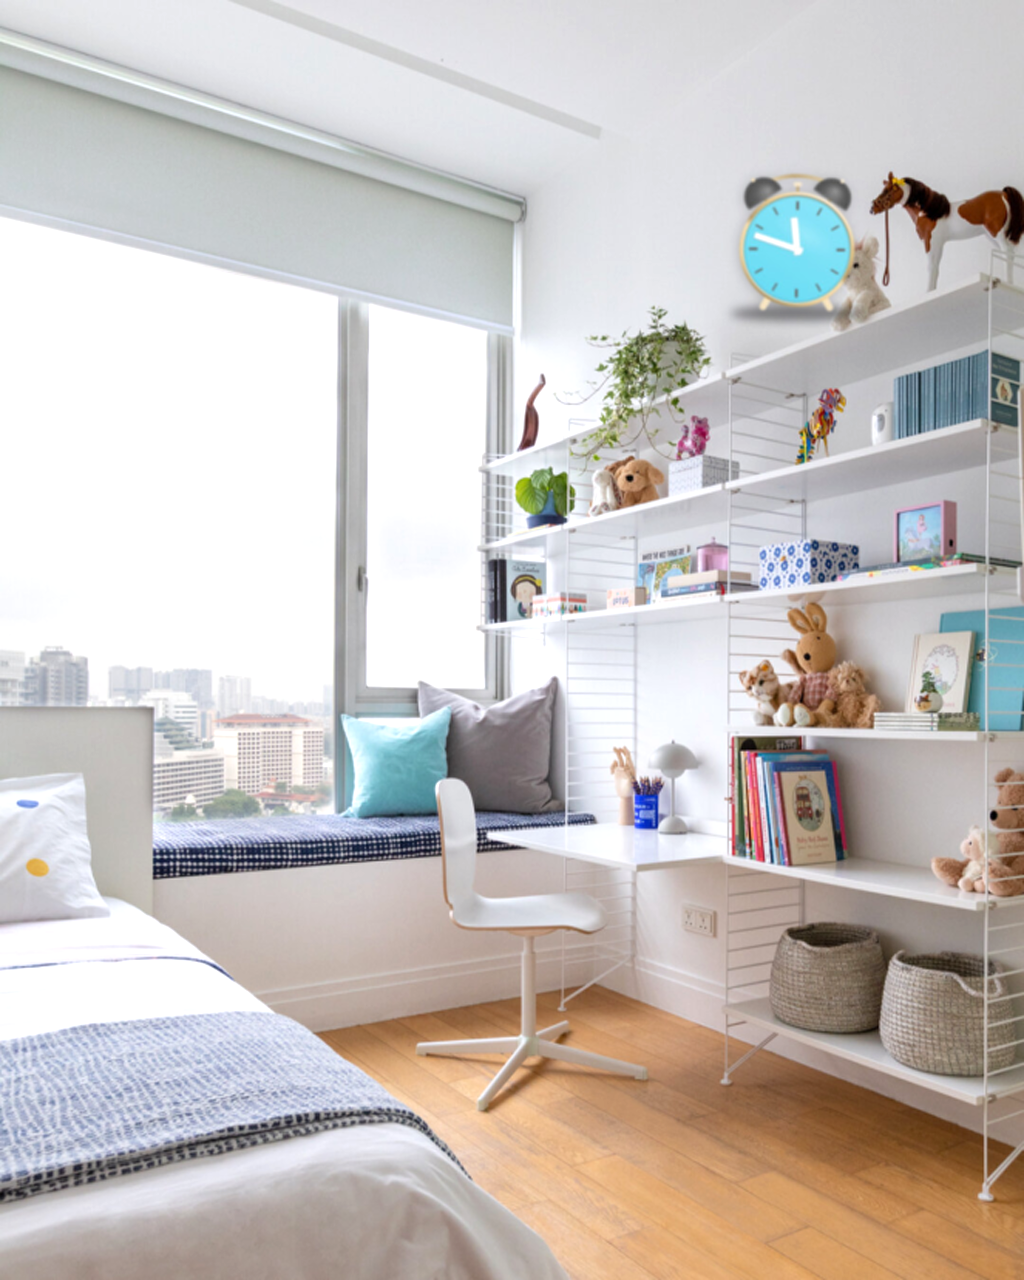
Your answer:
{"hour": 11, "minute": 48}
